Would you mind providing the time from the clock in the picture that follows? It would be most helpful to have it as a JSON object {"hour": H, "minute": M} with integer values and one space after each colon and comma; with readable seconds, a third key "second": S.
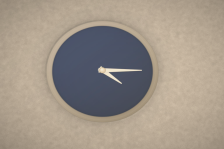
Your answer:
{"hour": 4, "minute": 15}
